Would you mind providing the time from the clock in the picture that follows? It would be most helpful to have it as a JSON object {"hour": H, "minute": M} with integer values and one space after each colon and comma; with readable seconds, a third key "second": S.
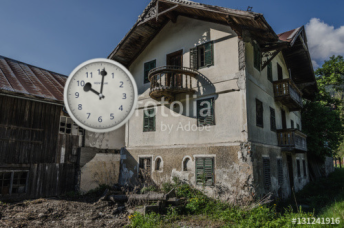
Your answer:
{"hour": 10, "minute": 1}
